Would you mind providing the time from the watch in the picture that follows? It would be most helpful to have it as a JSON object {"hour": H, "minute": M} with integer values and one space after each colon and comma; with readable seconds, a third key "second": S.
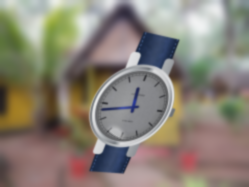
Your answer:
{"hour": 11, "minute": 43}
